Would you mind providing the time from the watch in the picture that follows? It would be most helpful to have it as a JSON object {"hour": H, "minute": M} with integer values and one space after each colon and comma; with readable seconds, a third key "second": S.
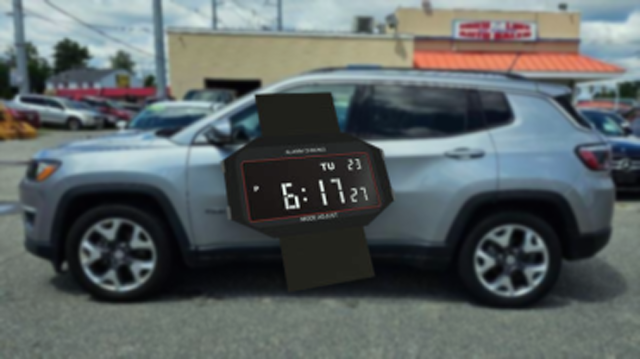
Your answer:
{"hour": 6, "minute": 17, "second": 27}
